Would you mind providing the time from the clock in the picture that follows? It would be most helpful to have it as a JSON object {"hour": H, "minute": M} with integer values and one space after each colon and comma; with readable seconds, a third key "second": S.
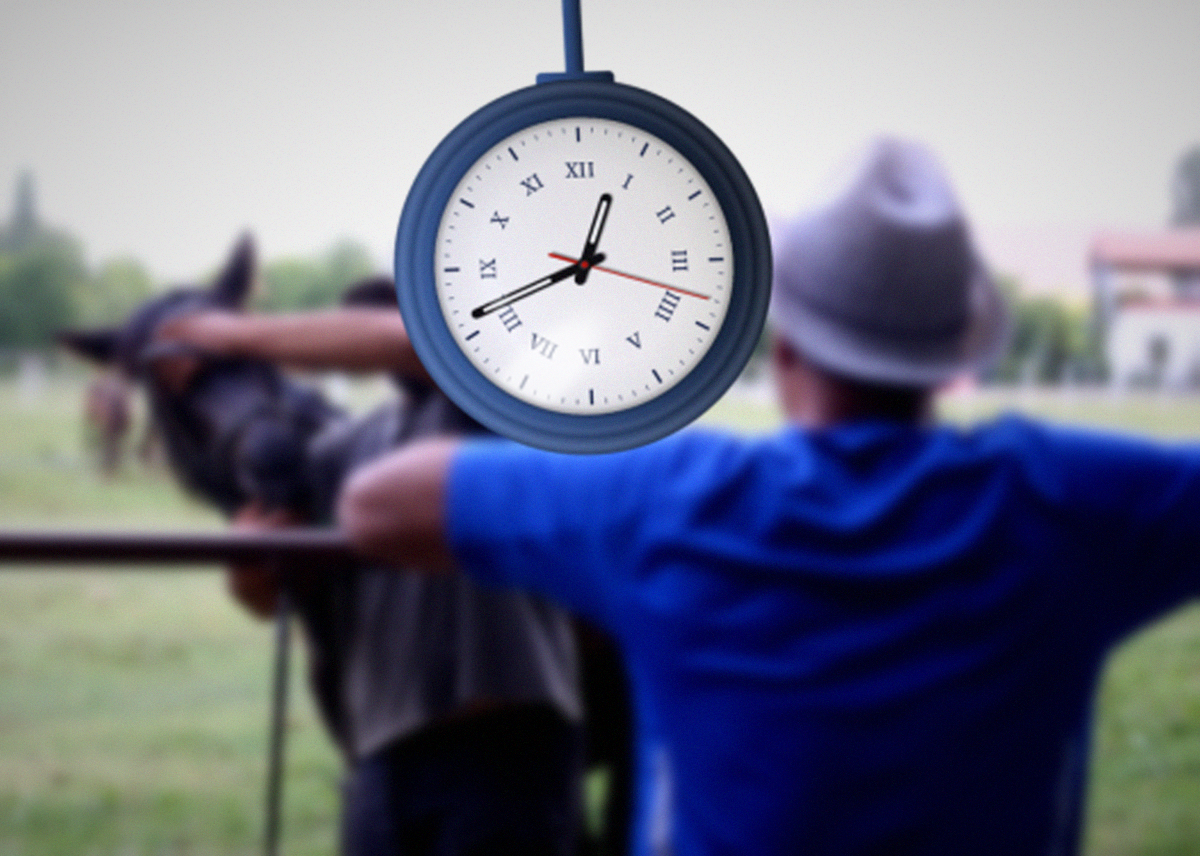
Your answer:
{"hour": 12, "minute": 41, "second": 18}
